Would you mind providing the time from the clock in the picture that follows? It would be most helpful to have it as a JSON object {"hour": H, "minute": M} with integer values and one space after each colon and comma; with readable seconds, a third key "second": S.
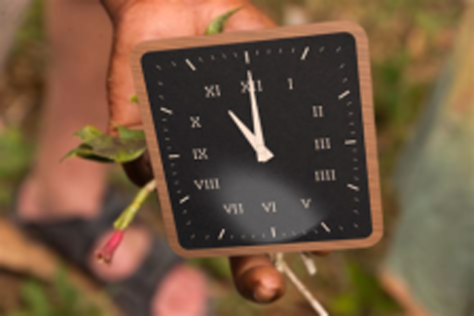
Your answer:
{"hour": 11, "minute": 0}
